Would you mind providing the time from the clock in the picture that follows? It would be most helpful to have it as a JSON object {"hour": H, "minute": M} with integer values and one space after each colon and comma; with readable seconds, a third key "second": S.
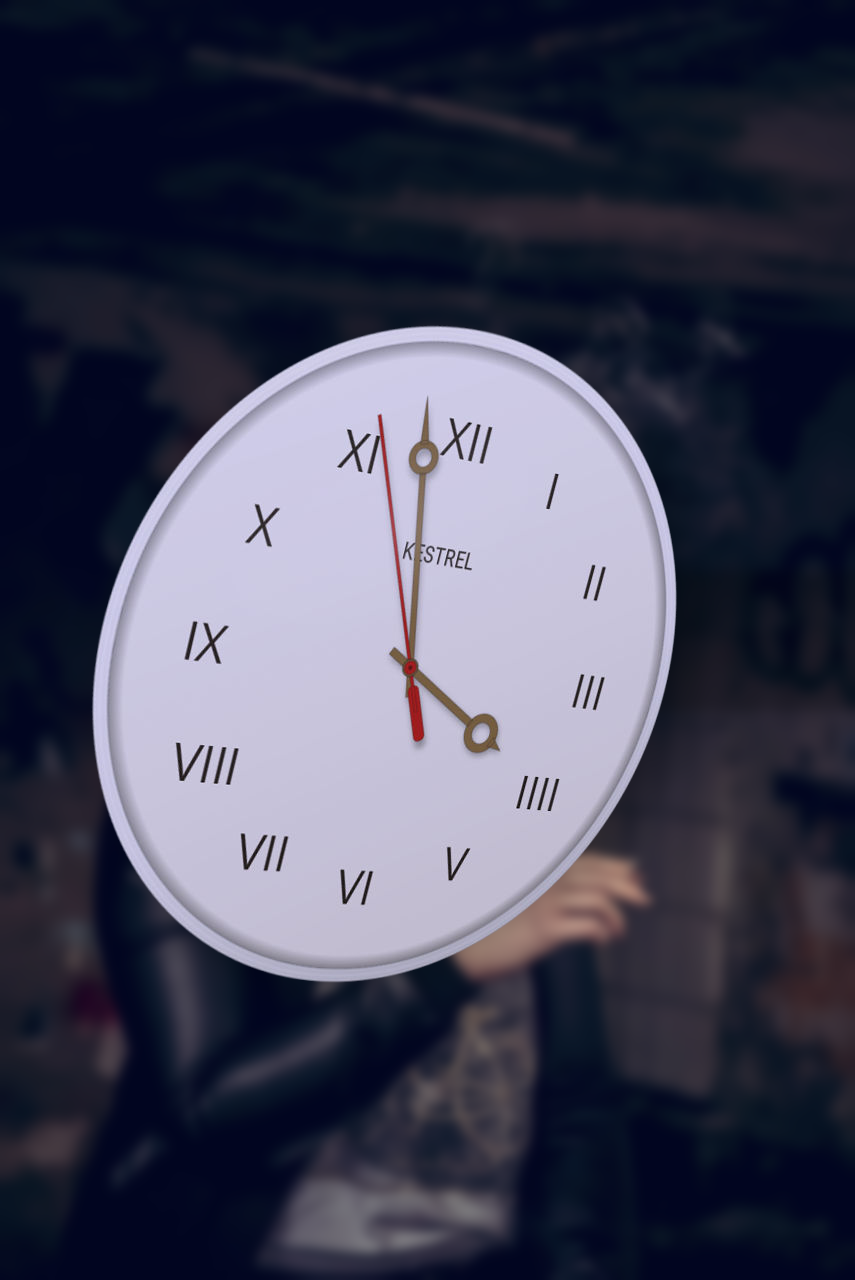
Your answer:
{"hour": 3, "minute": 57, "second": 56}
